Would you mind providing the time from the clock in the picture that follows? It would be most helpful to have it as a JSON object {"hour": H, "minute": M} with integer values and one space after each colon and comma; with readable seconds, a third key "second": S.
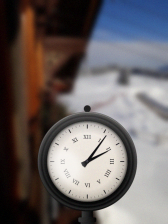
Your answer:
{"hour": 2, "minute": 6}
